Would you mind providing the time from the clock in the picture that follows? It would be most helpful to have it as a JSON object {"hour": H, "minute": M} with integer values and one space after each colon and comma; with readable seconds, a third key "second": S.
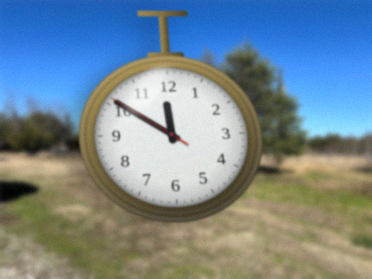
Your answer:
{"hour": 11, "minute": 50, "second": 51}
